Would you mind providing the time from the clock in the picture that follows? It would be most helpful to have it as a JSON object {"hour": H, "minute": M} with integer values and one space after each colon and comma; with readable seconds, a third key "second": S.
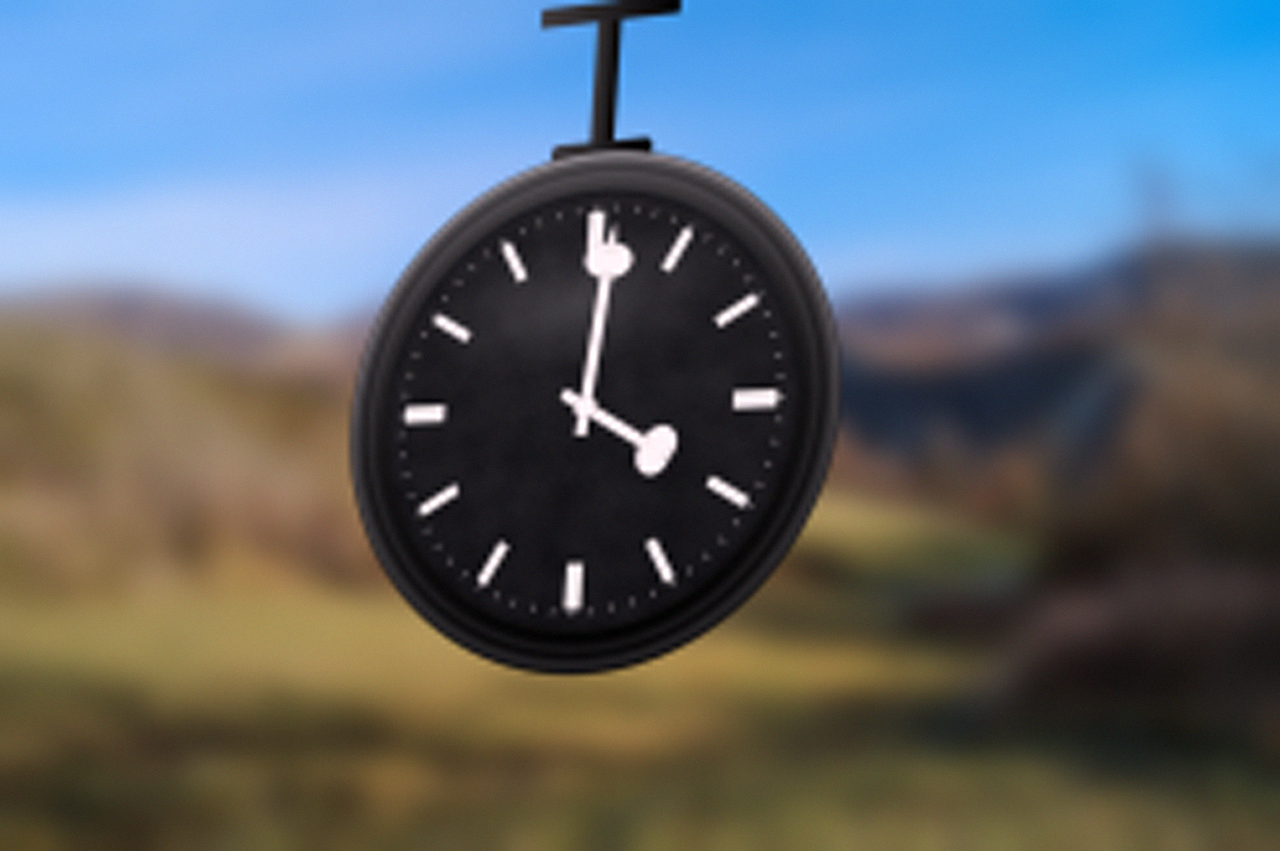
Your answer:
{"hour": 4, "minute": 1}
